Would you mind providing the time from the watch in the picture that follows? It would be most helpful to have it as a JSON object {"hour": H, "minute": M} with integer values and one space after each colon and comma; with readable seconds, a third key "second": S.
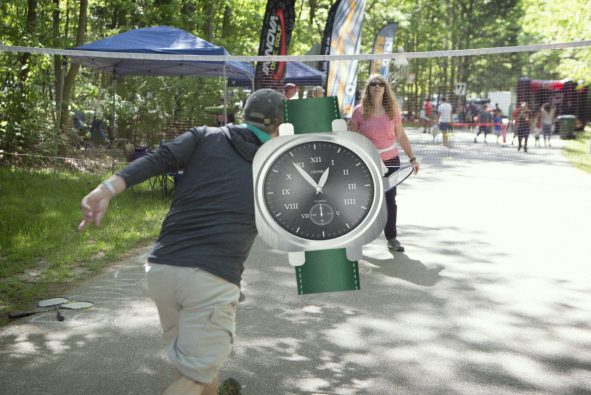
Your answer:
{"hour": 12, "minute": 54}
